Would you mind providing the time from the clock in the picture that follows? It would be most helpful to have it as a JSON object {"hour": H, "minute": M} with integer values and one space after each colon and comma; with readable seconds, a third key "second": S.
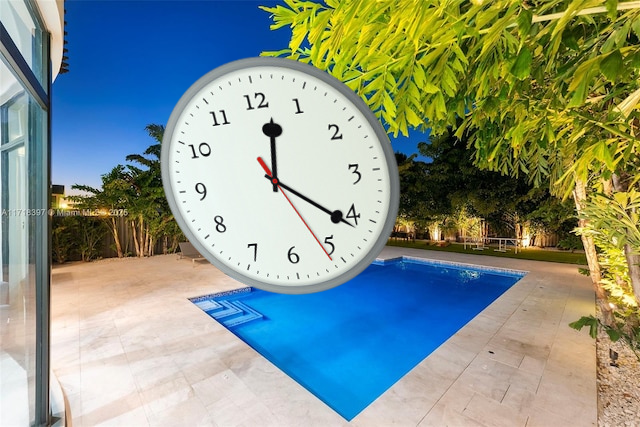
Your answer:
{"hour": 12, "minute": 21, "second": 26}
